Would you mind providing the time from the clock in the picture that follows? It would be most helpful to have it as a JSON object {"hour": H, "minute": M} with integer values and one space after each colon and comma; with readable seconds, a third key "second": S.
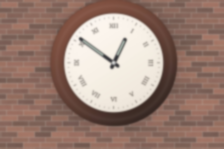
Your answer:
{"hour": 12, "minute": 51}
